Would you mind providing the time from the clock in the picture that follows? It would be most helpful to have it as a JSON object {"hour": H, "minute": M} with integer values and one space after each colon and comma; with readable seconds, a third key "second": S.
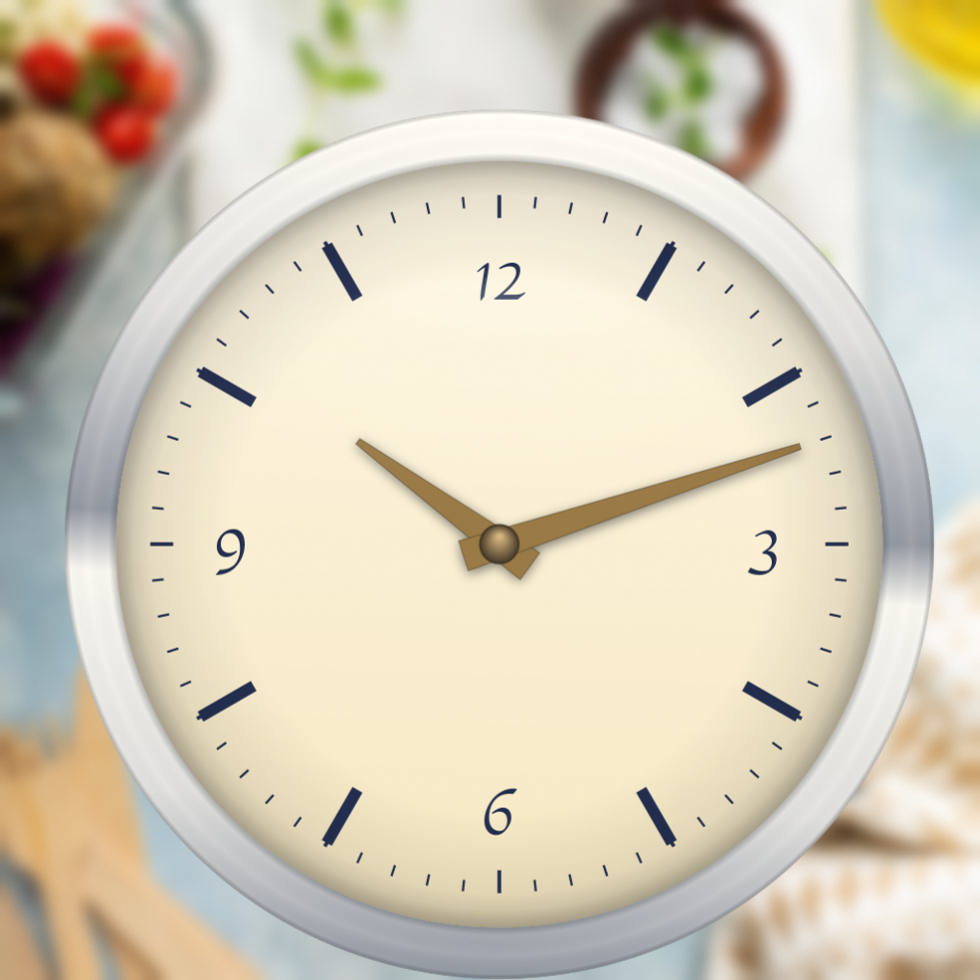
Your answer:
{"hour": 10, "minute": 12}
